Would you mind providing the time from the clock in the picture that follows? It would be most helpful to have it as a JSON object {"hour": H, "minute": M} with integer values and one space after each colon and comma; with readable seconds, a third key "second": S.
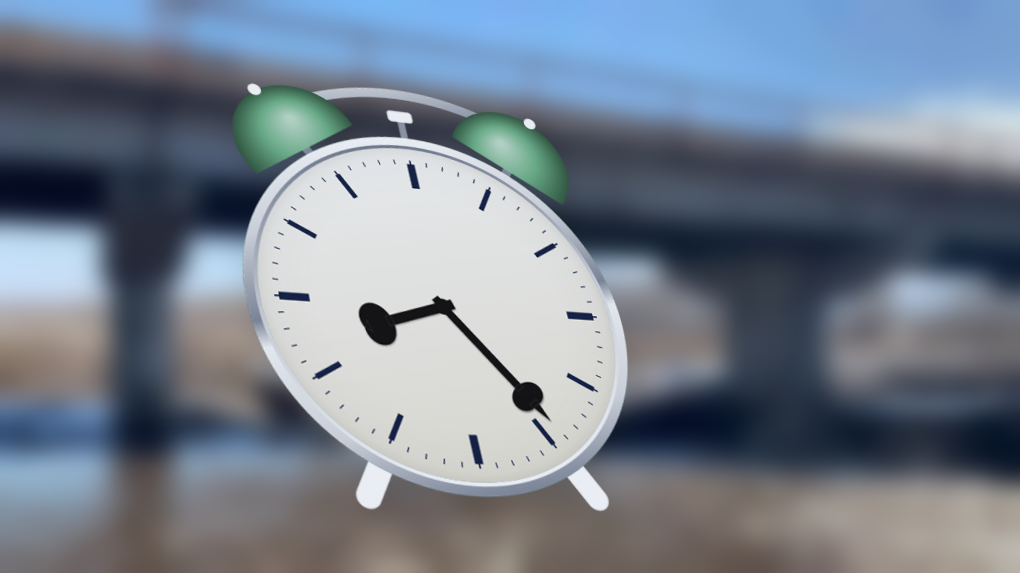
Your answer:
{"hour": 8, "minute": 24}
